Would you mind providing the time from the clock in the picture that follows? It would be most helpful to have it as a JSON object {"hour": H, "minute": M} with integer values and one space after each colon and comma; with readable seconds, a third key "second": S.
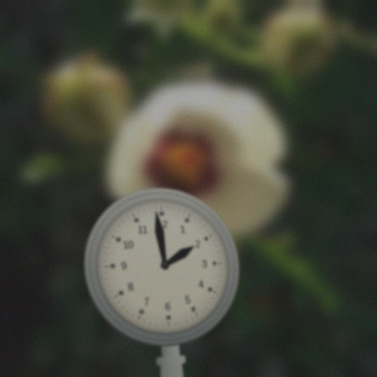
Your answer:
{"hour": 1, "minute": 59}
